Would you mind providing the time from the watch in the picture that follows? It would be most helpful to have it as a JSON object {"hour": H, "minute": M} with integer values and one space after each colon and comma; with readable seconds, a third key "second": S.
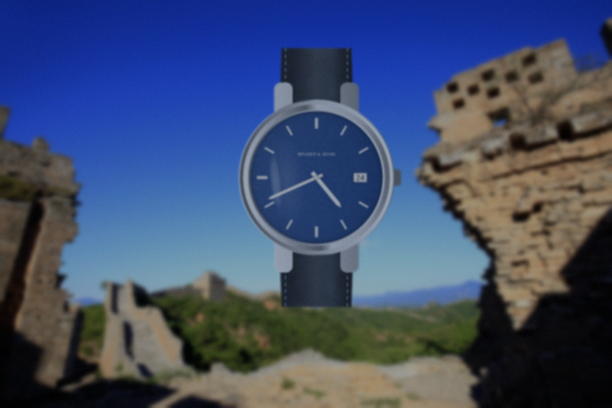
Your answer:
{"hour": 4, "minute": 41}
